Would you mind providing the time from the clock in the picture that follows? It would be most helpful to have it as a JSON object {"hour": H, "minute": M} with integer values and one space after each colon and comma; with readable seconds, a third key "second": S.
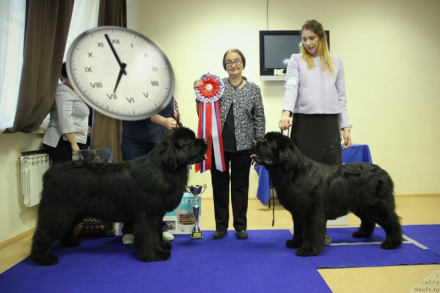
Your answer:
{"hour": 6, "minute": 58}
